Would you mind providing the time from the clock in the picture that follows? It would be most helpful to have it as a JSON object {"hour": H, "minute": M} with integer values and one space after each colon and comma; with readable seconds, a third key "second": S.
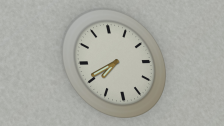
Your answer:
{"hour": 7, "minute": 41}
